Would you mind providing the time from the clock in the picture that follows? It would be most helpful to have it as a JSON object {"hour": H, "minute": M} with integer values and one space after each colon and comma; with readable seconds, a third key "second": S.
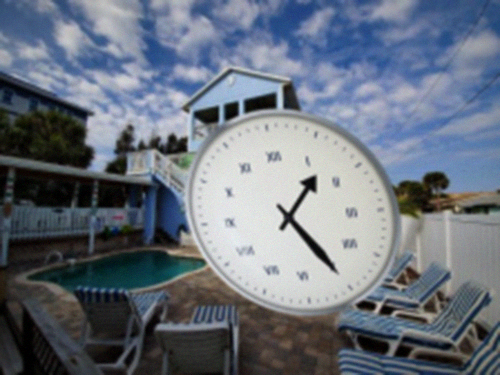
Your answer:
{"hour": 1, "minute": 25}
